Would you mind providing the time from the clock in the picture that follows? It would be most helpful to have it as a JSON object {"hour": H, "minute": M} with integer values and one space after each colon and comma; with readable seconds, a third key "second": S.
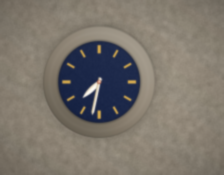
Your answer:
{"hour": 7, "minute": 32}
